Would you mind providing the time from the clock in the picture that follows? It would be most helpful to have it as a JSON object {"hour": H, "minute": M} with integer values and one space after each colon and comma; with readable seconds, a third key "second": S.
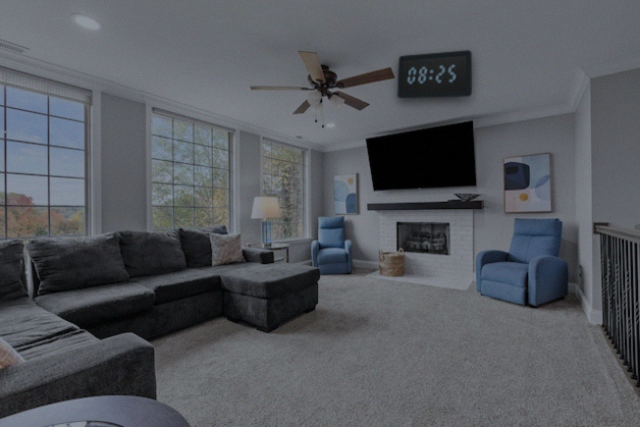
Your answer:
{"hour": 8, "minute": 25}
